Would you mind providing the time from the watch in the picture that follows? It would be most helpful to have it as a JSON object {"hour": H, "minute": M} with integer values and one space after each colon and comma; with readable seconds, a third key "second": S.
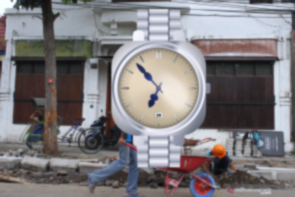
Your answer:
{"hour": 6, "minute": 53}
